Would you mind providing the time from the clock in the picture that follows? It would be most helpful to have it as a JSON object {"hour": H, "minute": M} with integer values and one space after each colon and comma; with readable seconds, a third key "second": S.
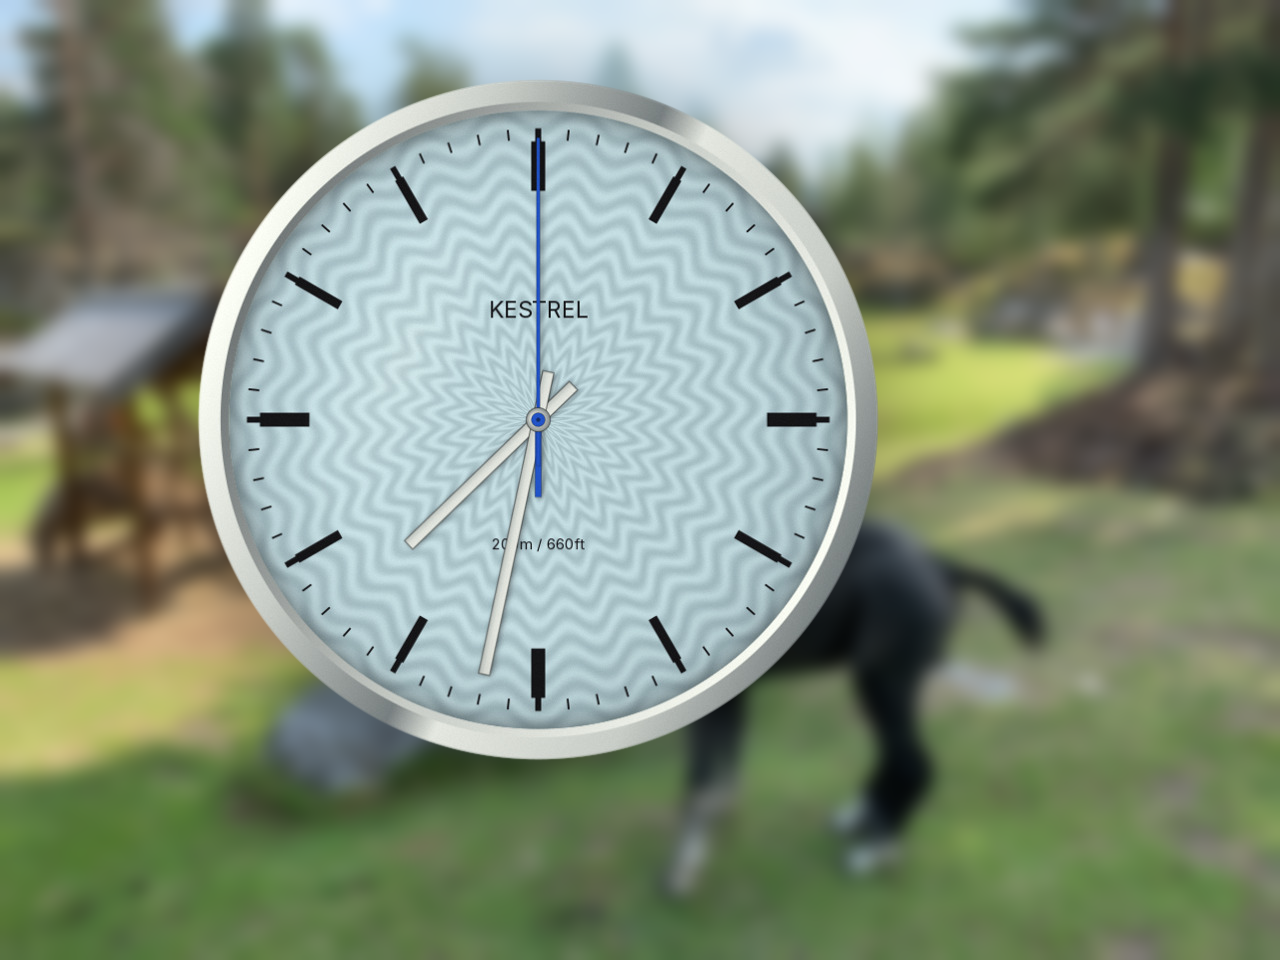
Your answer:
{"hour": 7, "minute": 32, "second": 0}
